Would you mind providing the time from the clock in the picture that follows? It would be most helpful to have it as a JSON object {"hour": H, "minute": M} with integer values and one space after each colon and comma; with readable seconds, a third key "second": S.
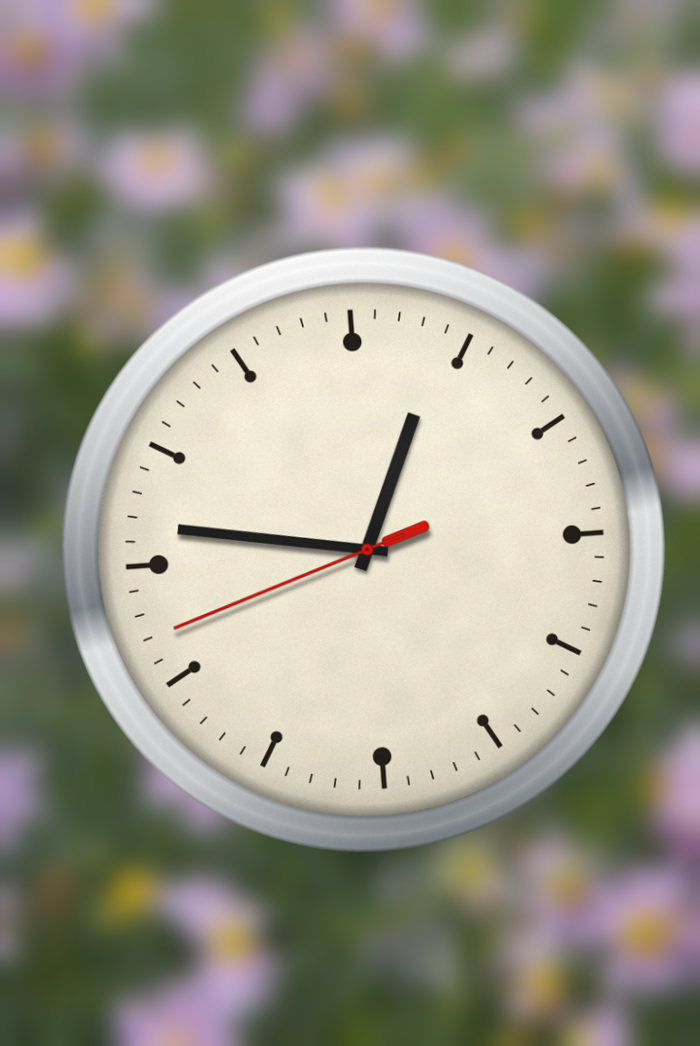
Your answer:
{"hour": 12, "minute": 46, "second": 42}
